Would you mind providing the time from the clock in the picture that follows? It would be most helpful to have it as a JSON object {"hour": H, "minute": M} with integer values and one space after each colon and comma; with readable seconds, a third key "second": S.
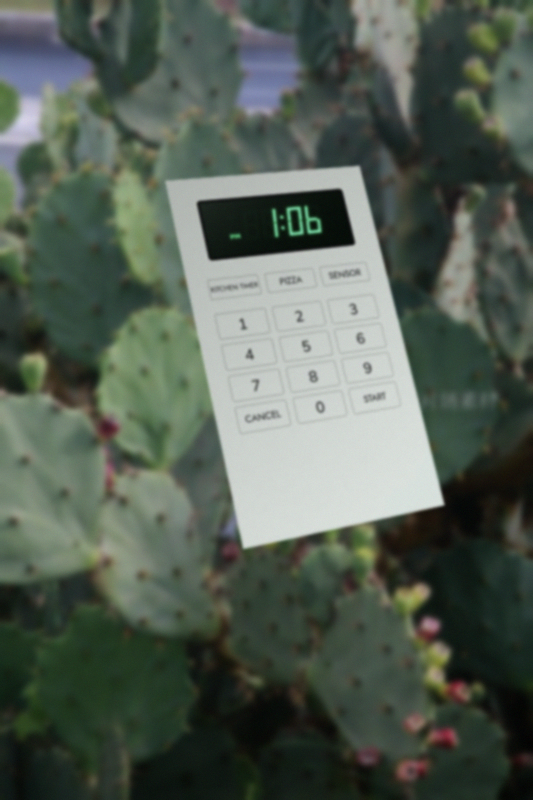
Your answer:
{"hour": 1, "minute": 6}
